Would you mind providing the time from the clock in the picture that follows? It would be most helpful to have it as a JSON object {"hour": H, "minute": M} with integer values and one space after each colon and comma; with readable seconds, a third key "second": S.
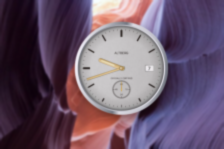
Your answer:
{"hour": 9, "minute": 42}
